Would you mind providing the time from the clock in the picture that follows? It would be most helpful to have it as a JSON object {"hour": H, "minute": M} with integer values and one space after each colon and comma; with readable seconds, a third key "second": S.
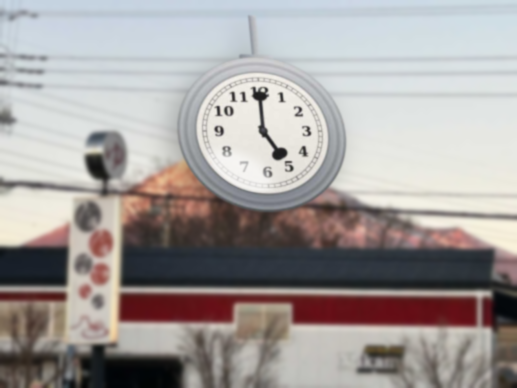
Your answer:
{"hour": 5, "minute": 0}
